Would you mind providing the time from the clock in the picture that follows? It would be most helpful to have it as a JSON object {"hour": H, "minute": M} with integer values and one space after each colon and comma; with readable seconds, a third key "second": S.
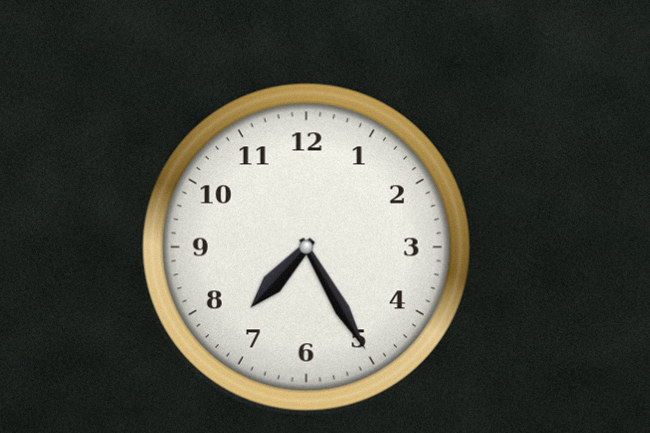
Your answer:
{"hour": 7, "minute": 25}
